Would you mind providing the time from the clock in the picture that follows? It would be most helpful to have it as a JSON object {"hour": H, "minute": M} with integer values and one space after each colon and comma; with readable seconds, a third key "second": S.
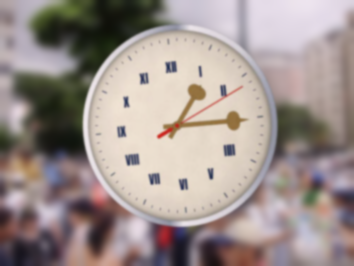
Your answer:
{"hour": 1, "minute": 15, "second": 11}
